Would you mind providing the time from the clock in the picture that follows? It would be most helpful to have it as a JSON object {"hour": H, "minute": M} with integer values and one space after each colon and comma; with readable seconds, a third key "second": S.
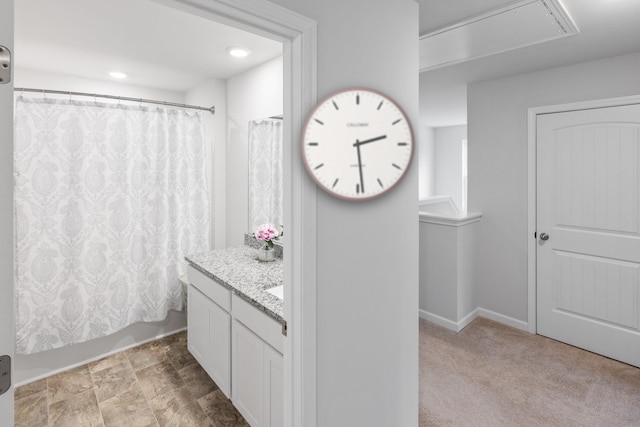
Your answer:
{"hour": 2, "minute": 29}
